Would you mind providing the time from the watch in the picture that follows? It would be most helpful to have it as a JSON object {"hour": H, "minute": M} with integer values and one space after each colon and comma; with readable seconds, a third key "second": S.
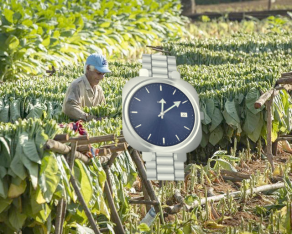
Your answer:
{"hour": 12, "minute": 9}
